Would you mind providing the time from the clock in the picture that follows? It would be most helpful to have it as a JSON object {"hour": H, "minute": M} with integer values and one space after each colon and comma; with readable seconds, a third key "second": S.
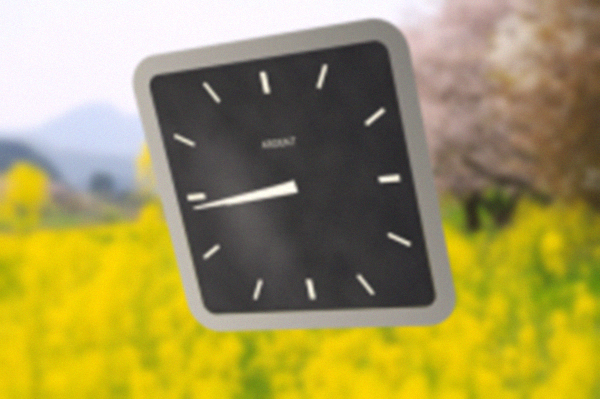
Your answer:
{"hour": 8, "minute": 44}
